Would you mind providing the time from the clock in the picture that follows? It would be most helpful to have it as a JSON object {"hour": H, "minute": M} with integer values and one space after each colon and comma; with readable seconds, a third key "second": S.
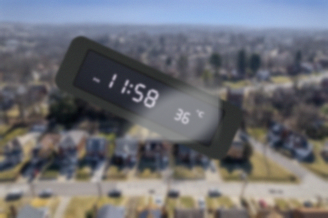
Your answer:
{"hour": 11, "minute": 58}
